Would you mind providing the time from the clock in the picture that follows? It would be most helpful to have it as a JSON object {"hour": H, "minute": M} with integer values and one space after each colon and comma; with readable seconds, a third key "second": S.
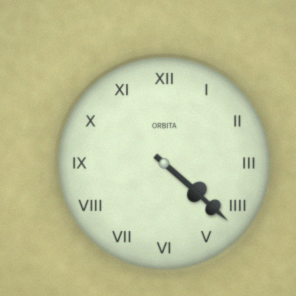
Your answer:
{"hour": 4, "minute": 22}
